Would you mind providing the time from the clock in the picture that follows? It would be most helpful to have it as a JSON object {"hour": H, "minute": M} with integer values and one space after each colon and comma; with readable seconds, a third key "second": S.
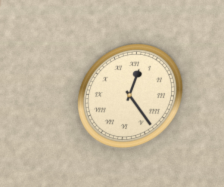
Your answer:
{"hour": 12, "minute": 23}
